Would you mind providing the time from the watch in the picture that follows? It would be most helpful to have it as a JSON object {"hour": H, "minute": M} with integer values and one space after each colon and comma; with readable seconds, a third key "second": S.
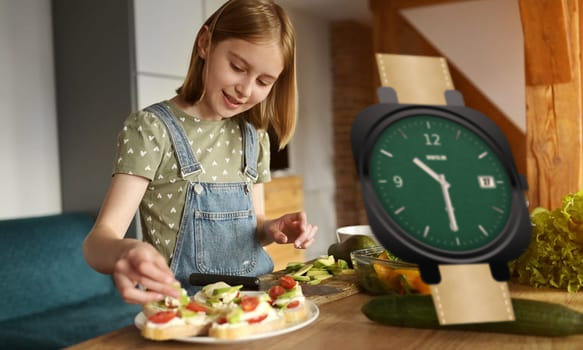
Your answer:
{"hour": 10, "minute": 30}
